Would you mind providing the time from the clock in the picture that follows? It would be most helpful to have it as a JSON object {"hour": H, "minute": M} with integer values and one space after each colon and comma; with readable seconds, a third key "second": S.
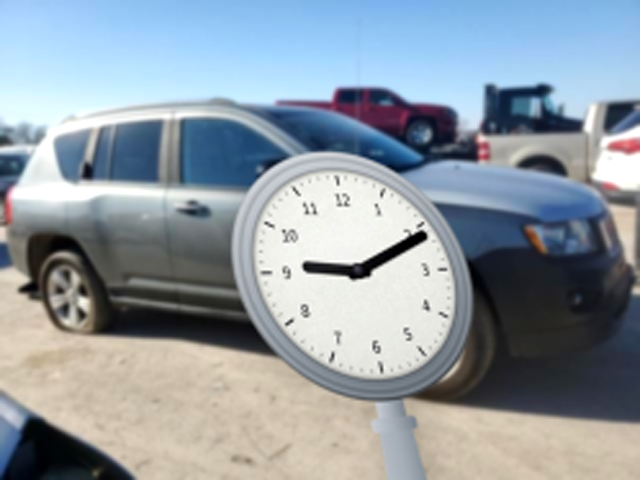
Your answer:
{"hour": 9, "minute": 11}
